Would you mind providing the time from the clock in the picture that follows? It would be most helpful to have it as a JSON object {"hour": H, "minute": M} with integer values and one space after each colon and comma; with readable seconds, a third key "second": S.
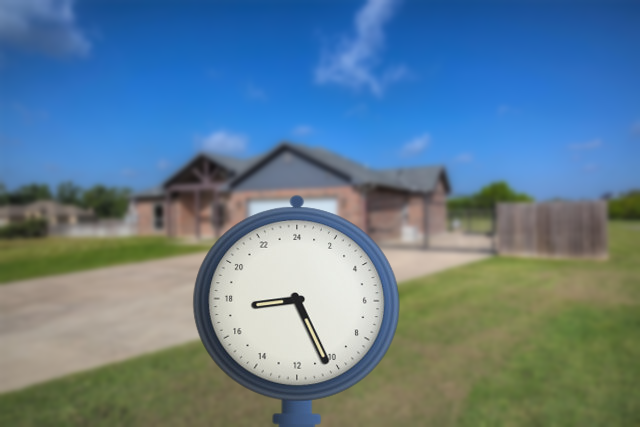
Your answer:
{"hour": 17, "minute": 26}
